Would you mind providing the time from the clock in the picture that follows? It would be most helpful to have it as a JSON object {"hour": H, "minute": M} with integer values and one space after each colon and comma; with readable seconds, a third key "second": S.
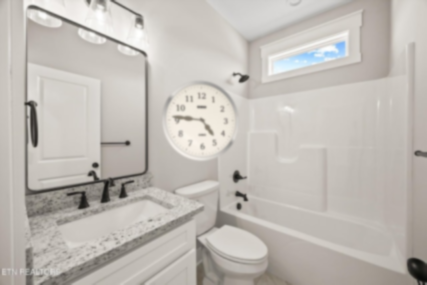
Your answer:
{"hour": 4, "minute": 46}
